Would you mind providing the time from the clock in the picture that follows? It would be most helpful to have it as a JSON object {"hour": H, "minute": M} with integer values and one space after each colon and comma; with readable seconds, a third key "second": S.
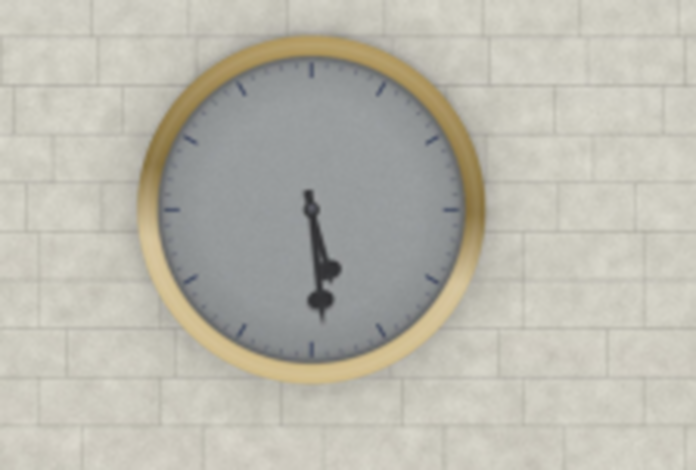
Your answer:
{"hour": 5, "minute": 29}
